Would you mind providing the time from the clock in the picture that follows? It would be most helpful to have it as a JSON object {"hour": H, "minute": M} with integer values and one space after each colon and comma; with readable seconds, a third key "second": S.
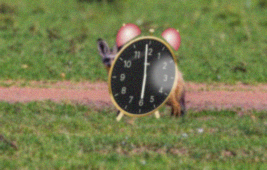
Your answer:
{"hour": 5, "minute": 59}
